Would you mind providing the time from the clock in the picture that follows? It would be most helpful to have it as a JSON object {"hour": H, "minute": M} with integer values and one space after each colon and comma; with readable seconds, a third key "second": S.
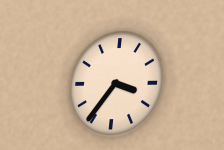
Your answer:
{"hour": 3, "minute": 36}
